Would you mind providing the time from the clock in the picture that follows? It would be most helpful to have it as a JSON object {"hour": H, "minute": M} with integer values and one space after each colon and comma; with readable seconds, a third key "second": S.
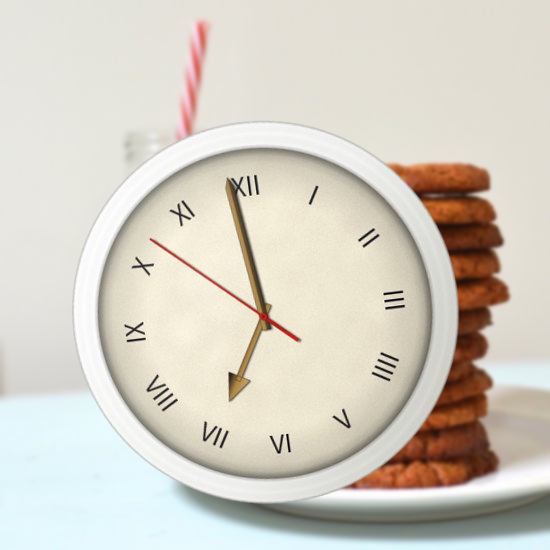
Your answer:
{"hour": 6, "minute": 58, "second": 52}
